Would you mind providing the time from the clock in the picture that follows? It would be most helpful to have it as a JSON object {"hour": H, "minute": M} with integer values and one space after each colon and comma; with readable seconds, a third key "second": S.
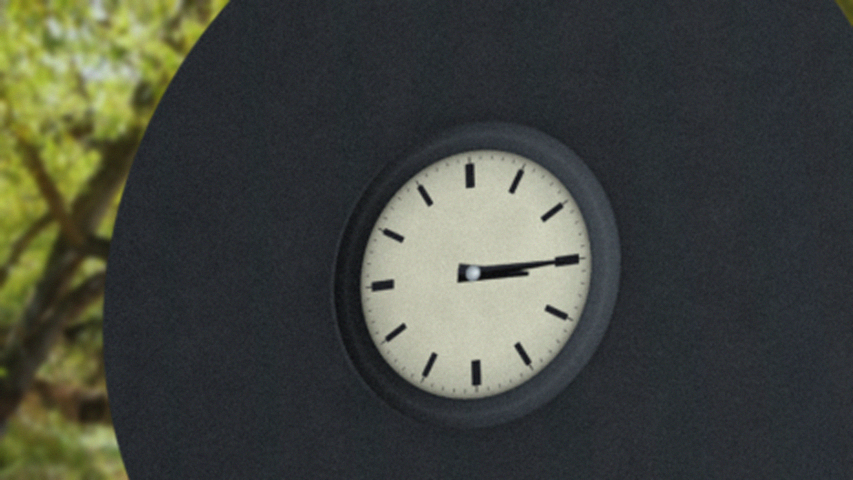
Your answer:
{"hour": 3, "minute": 15}
